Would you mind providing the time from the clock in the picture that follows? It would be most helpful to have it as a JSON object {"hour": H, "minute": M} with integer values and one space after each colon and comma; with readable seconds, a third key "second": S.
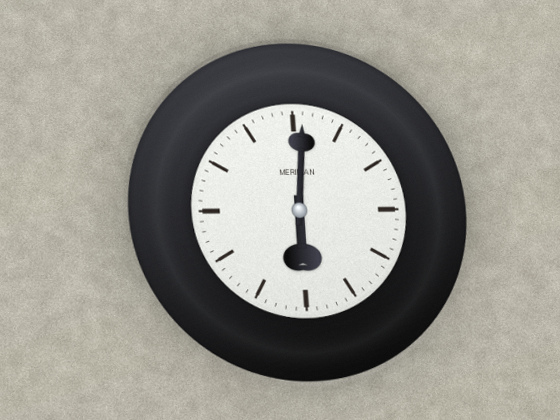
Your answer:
{"hour": 6, "minute": 1}
